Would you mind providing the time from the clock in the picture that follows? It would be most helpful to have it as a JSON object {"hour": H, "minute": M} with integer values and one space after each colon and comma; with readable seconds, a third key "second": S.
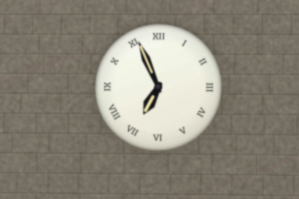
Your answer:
{"hour": 6, "minute": 56}
